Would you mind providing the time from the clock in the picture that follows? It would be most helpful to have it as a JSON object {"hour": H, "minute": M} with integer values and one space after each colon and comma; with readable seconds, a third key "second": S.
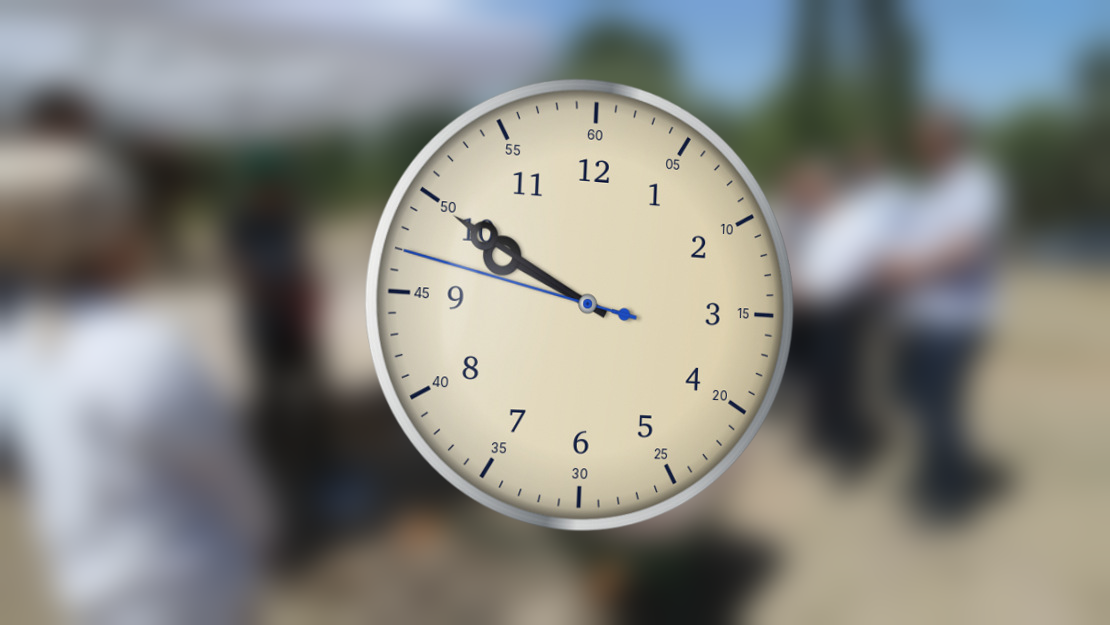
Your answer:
{"hour": 9, "minute": 49, "second": 47}
